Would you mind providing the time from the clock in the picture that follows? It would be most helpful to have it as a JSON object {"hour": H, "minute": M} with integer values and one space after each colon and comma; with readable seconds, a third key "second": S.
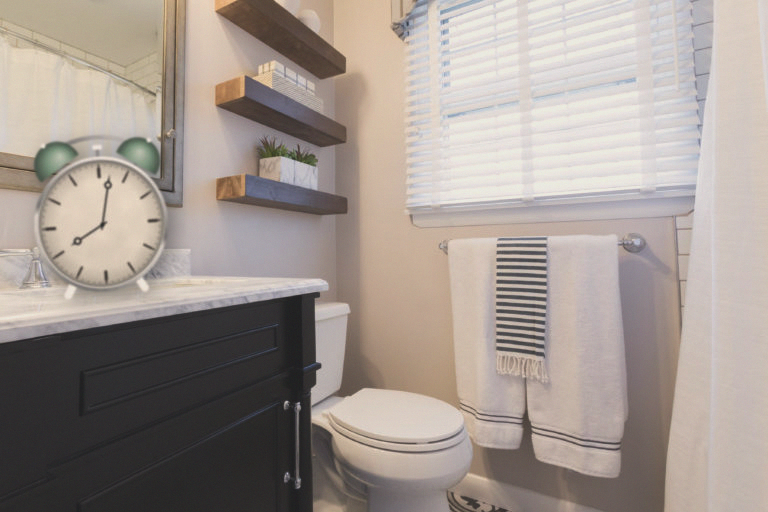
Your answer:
{"hour": 8, "minute": 2}
